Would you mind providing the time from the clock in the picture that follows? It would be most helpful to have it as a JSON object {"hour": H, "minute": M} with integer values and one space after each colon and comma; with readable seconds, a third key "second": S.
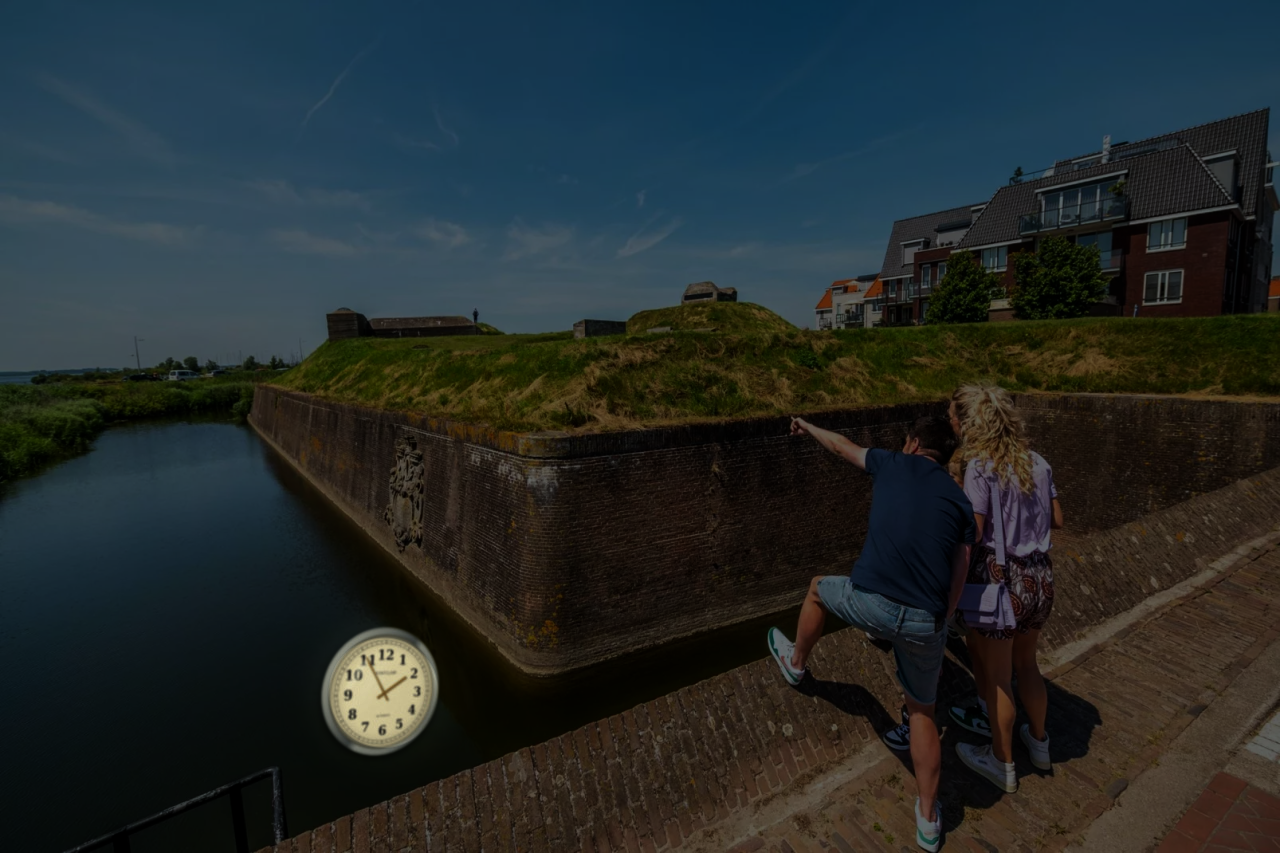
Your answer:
{"hour": 1, "minute": 55}
